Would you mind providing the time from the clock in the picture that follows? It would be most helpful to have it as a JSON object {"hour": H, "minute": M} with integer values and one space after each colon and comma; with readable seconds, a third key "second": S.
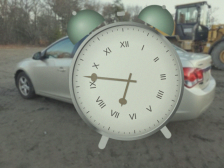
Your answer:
{"hour": 6, "minute": 47}
